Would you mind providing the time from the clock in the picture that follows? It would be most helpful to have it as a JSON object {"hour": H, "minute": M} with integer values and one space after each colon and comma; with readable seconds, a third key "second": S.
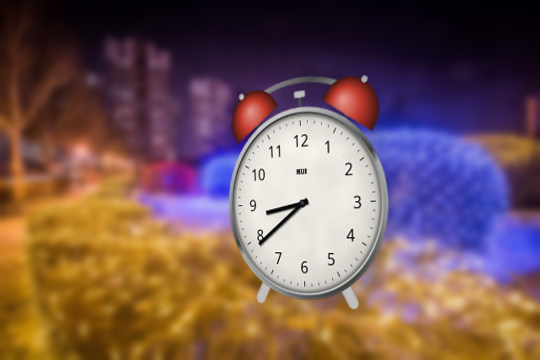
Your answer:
{"hour": 8, "minute": 39}
